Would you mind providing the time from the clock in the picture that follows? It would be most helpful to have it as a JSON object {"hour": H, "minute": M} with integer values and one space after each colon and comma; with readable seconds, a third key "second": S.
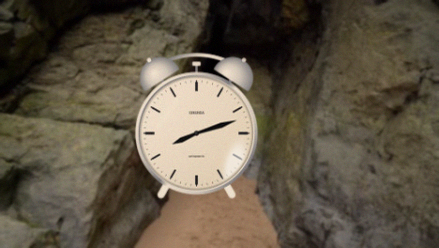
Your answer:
{"hour": 8, "minute": 12}
